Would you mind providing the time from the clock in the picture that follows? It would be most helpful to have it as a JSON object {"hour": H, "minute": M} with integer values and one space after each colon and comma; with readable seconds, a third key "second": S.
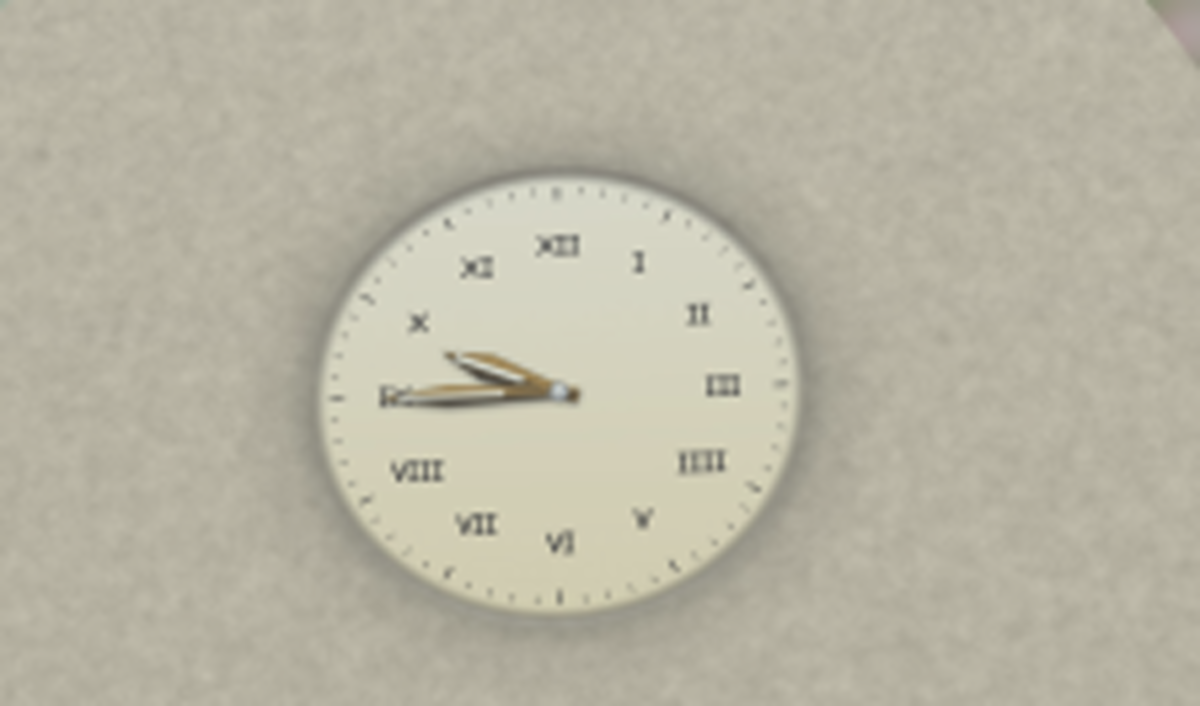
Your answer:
{"hour": 9, "minute": 45}
